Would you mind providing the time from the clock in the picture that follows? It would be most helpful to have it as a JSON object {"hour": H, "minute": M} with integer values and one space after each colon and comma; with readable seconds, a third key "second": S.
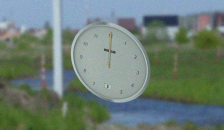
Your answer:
{"hour": 12, "minute": 0}
